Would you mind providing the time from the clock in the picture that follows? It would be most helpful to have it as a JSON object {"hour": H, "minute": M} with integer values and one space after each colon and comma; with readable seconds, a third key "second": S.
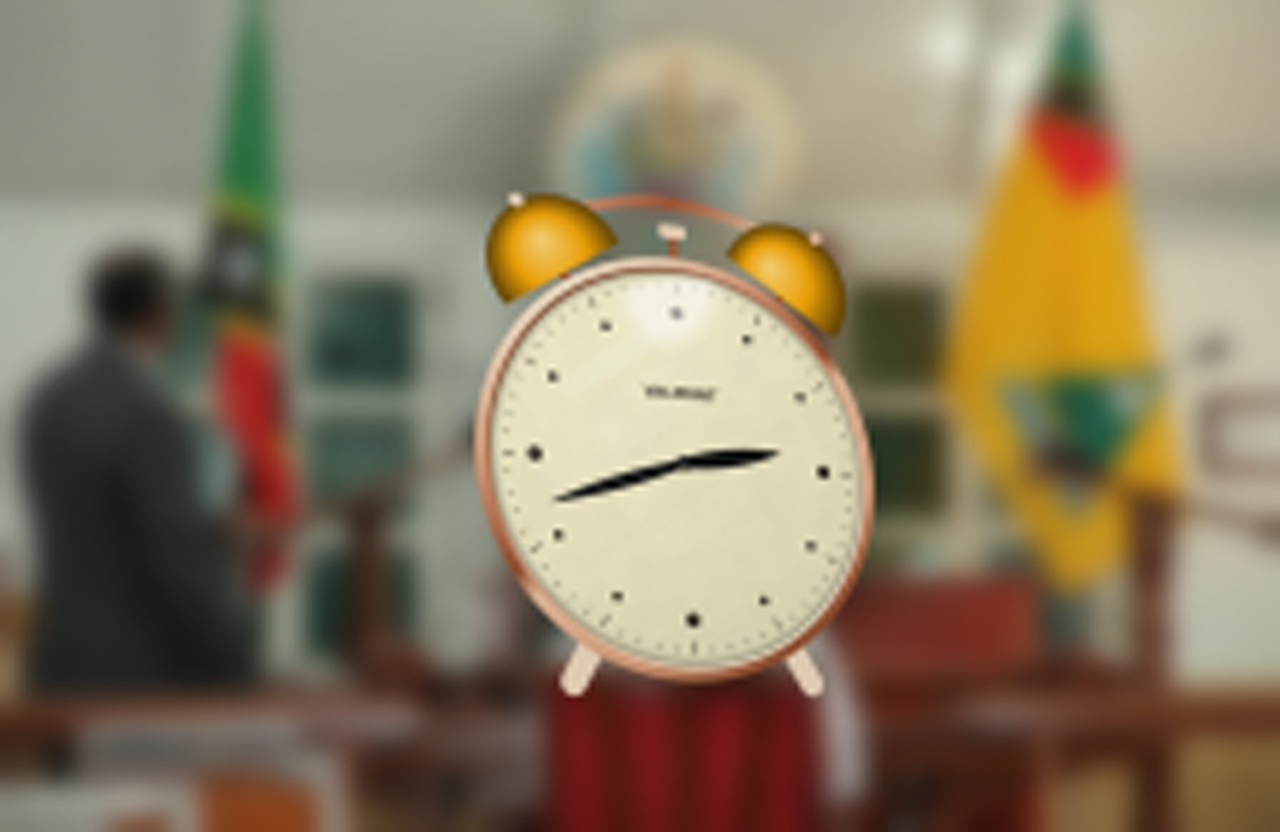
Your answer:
{"hour": 2, "minute": 42}
